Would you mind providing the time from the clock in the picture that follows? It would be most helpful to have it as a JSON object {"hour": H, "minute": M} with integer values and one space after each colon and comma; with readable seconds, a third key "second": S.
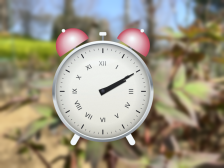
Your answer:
{"hour": 2, "minute": 10}
